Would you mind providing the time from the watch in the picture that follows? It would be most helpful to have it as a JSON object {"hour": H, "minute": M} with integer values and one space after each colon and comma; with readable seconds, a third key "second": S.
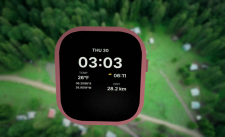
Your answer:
{"hour": 3, "minute": 3}
